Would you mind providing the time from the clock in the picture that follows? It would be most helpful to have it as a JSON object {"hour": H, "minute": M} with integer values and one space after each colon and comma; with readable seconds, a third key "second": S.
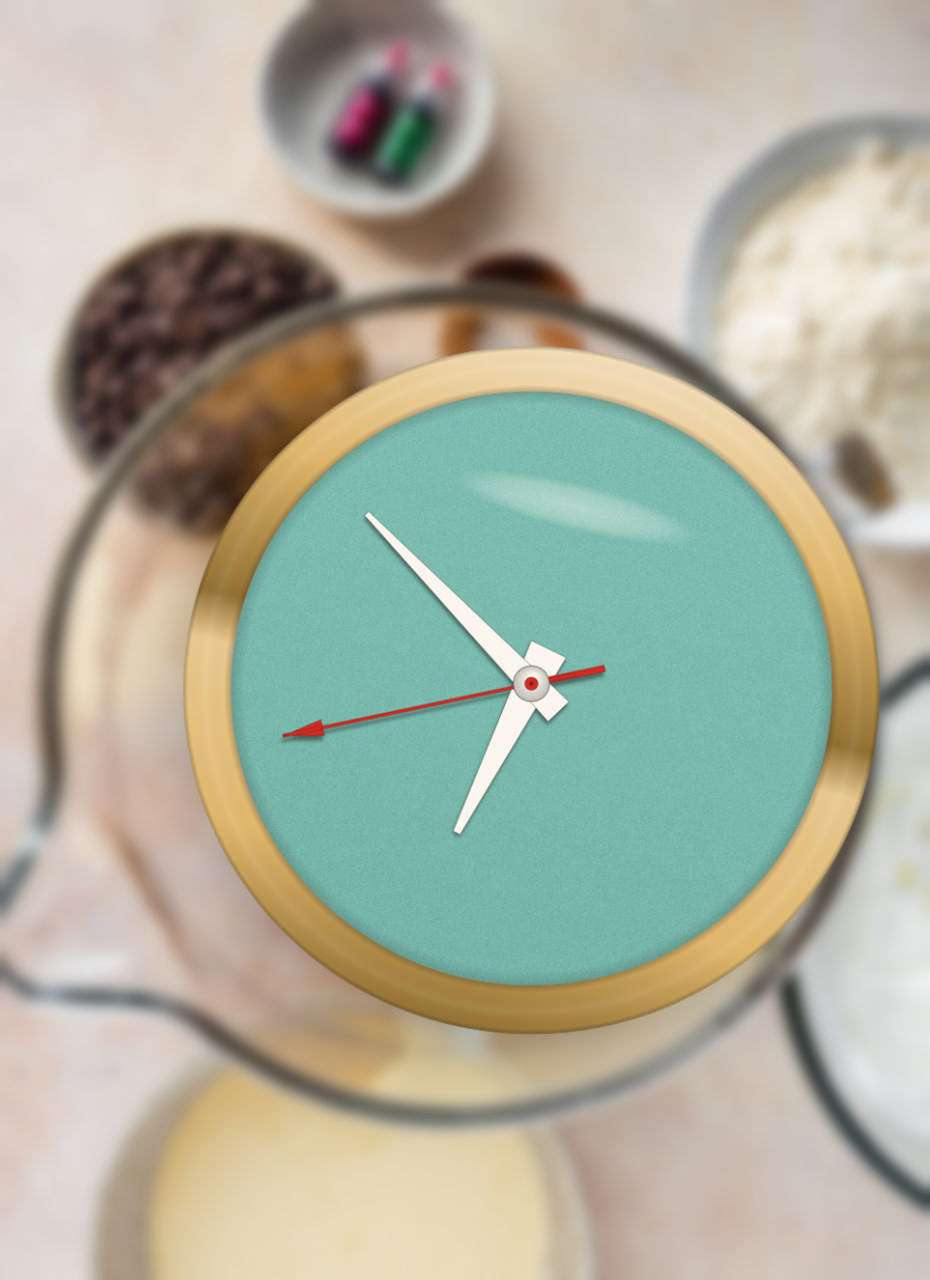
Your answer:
{"hour": 6, "minute": 52, "second": 43}
